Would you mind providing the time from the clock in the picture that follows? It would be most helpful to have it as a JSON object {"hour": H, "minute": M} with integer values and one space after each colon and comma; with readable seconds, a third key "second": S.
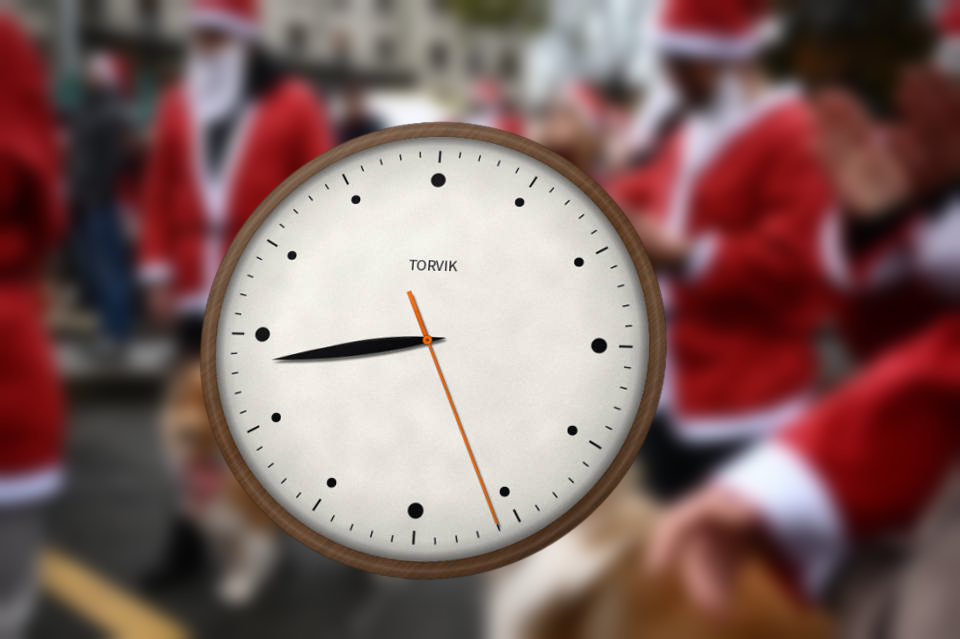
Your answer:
{"hour": 8, "minute": 43, "second": 26}
